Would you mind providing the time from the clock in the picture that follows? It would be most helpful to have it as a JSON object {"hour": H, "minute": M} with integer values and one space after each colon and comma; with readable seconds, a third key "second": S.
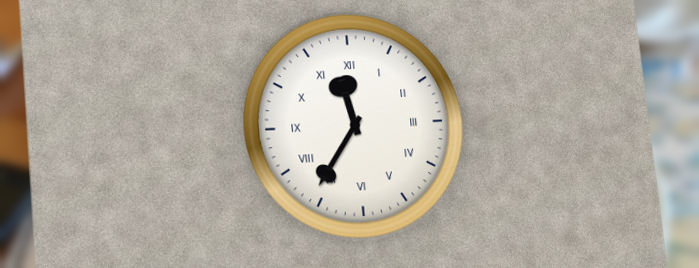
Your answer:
{"hour": 11, "minute": 36}
